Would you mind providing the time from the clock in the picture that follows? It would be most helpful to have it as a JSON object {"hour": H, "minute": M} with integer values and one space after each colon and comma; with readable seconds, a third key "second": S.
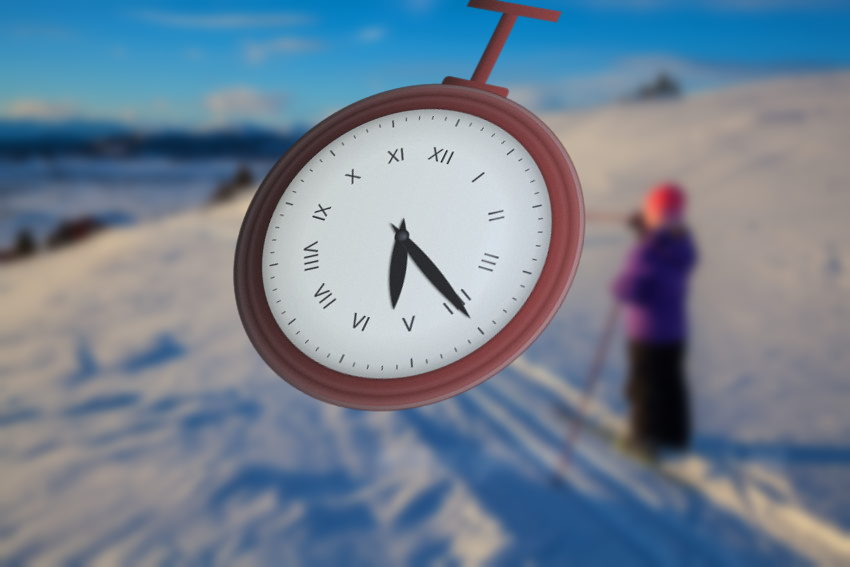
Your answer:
{"hour": 5, "minute": 20}
